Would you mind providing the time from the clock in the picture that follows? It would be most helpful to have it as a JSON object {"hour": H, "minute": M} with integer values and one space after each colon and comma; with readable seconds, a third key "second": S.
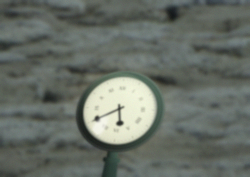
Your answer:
{"hour": 5, "minute": 40}
